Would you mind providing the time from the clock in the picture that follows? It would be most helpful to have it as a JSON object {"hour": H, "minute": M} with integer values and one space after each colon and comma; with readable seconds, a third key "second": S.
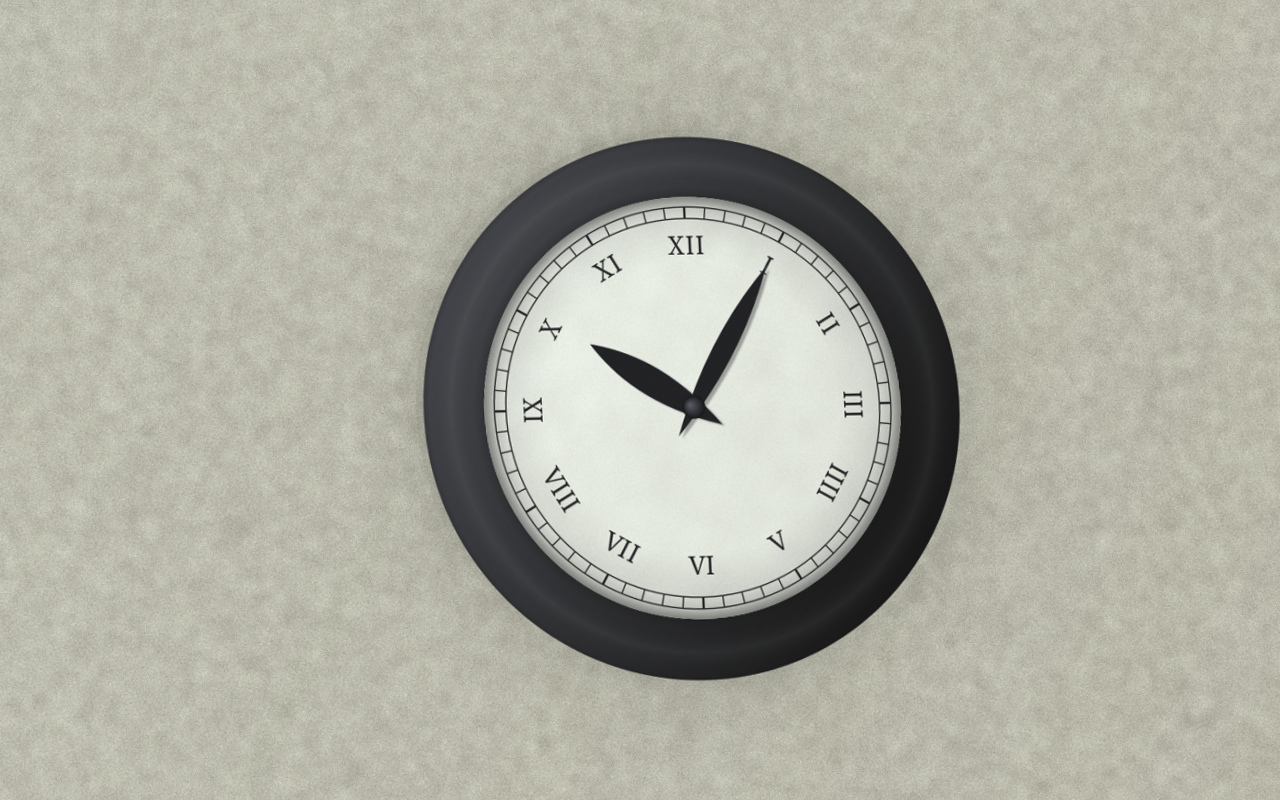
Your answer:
{"hour": 10, "minute": 5}
